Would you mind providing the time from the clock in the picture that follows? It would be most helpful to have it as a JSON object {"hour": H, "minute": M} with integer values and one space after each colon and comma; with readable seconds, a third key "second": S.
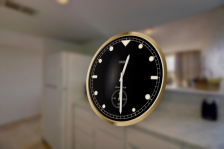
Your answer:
{"hour": 12, "minute": 29}
